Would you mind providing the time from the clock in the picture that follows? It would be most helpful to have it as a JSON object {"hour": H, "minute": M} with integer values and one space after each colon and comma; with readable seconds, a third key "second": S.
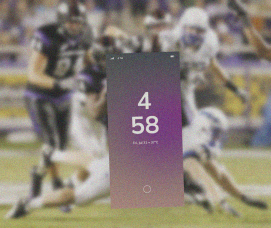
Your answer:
{"hour": 4, "minute": 58}
